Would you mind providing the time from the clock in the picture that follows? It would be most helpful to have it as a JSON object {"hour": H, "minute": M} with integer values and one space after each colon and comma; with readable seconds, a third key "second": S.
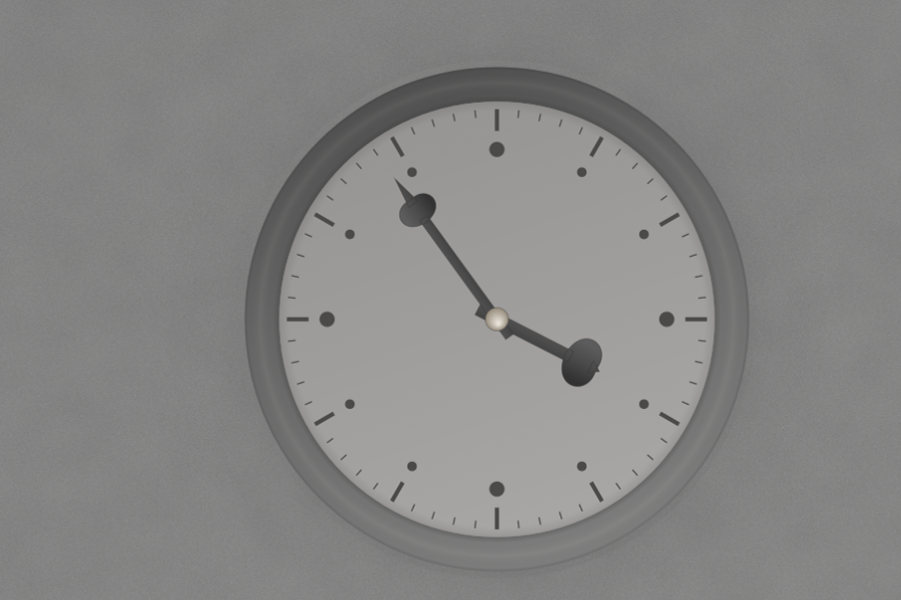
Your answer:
{"hour": 3, "minute": 54}
